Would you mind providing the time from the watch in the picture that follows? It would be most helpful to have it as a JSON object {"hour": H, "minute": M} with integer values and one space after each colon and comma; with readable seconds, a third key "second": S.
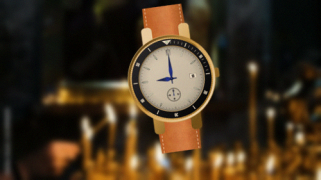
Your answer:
{"hour": 9, "minute": 0}
